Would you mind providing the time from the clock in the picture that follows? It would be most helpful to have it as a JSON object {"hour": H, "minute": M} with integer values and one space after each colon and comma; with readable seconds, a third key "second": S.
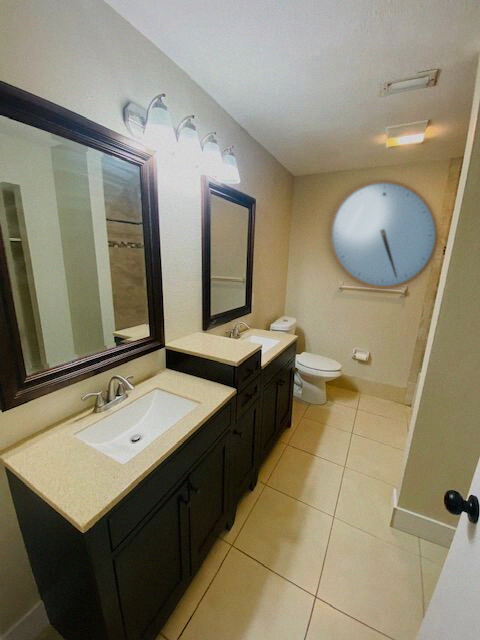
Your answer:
{"hour": 5, "minute": 27}
